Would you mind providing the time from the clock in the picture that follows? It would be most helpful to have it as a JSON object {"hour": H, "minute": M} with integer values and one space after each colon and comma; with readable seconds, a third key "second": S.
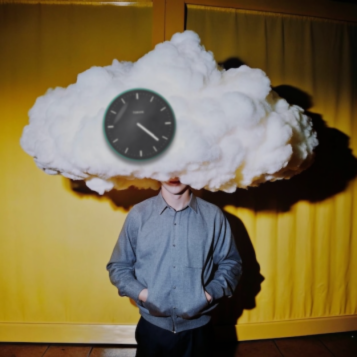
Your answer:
{"hour": 4, "minute": 22}
